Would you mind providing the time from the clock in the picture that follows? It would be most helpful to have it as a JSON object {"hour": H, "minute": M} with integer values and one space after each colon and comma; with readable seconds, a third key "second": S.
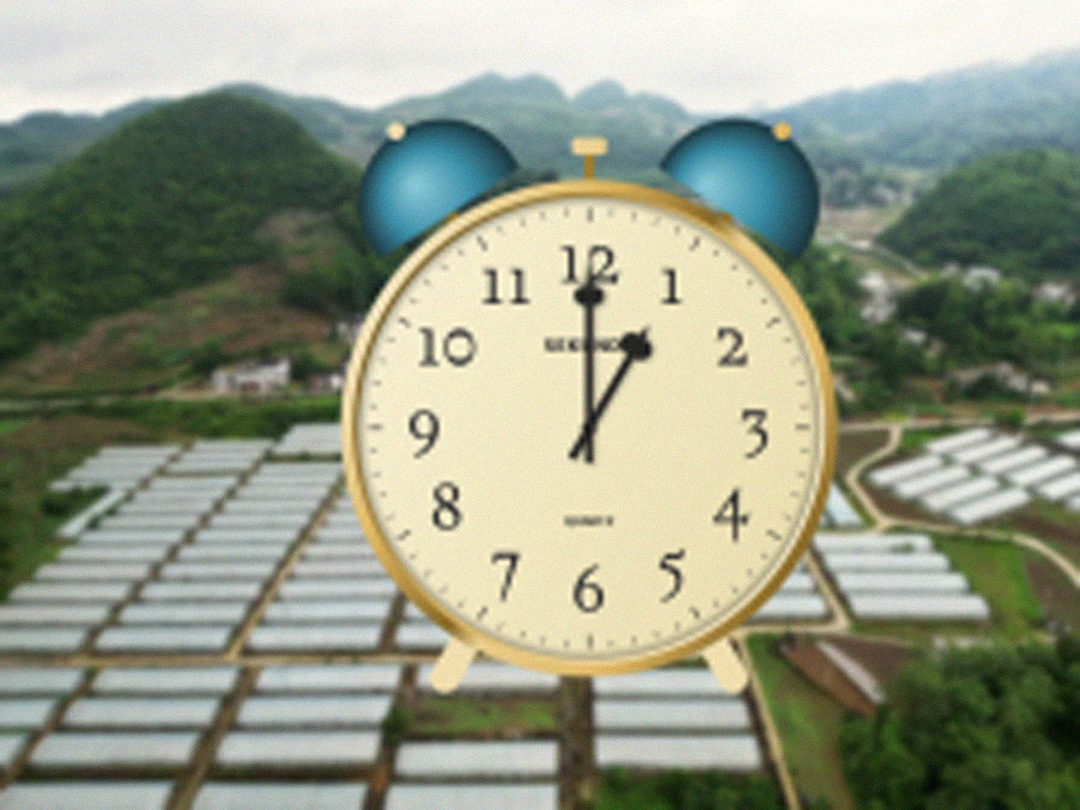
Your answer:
{"hour": 1, "minute": 0}
